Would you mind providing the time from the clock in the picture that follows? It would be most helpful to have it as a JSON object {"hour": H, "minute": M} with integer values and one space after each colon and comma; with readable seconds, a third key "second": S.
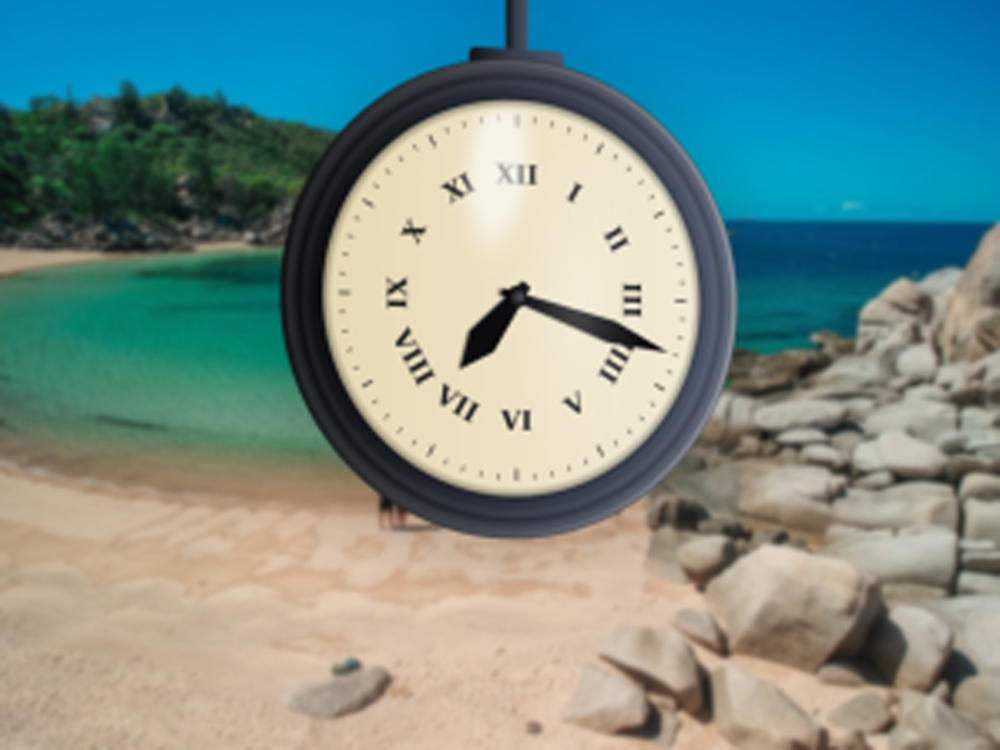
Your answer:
{"hour": 7, "minute": 18}
